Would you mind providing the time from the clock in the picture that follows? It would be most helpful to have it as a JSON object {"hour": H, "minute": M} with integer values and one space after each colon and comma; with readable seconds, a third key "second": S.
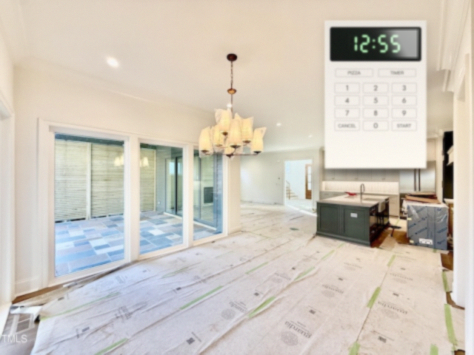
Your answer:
{"hour": 12, "minute": 55}
